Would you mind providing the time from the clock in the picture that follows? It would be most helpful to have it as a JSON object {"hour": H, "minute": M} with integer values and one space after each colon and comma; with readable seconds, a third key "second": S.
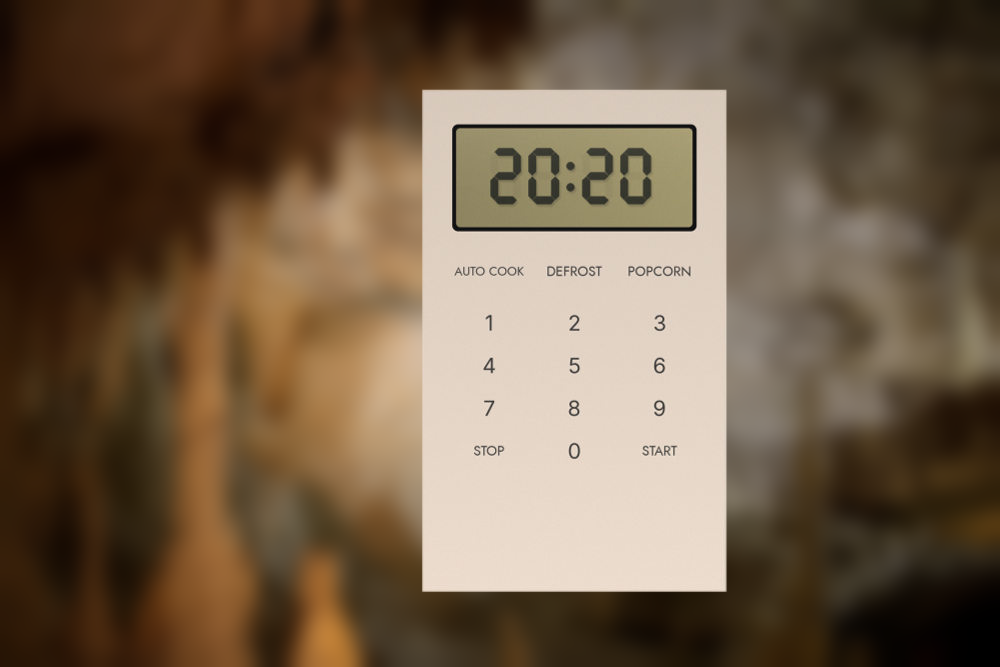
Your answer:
{"hour": 20, "minute": 20}
